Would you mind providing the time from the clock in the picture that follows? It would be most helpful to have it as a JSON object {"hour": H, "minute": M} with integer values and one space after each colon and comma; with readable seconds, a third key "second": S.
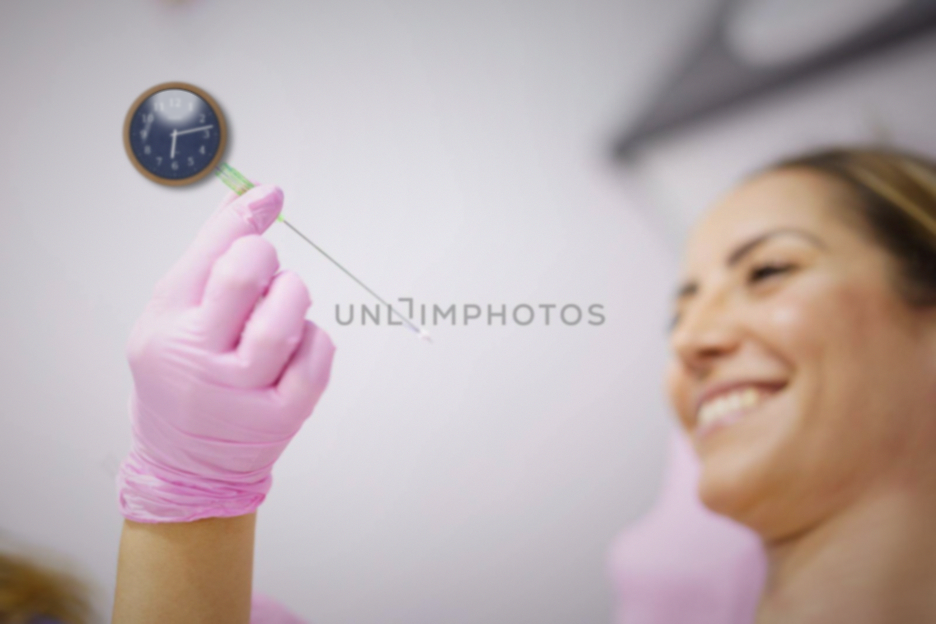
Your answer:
{"hour": 6, "minute": 13}
